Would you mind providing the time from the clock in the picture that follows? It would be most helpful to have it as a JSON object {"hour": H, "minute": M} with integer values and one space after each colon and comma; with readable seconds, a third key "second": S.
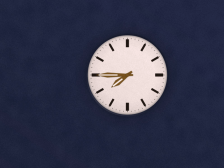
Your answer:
{"hour": 7, "minute": 45}
